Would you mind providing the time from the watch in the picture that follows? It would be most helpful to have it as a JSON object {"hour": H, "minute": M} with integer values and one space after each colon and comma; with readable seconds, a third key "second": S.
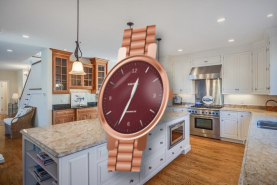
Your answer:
{"hour": 12, "minute": 34}
